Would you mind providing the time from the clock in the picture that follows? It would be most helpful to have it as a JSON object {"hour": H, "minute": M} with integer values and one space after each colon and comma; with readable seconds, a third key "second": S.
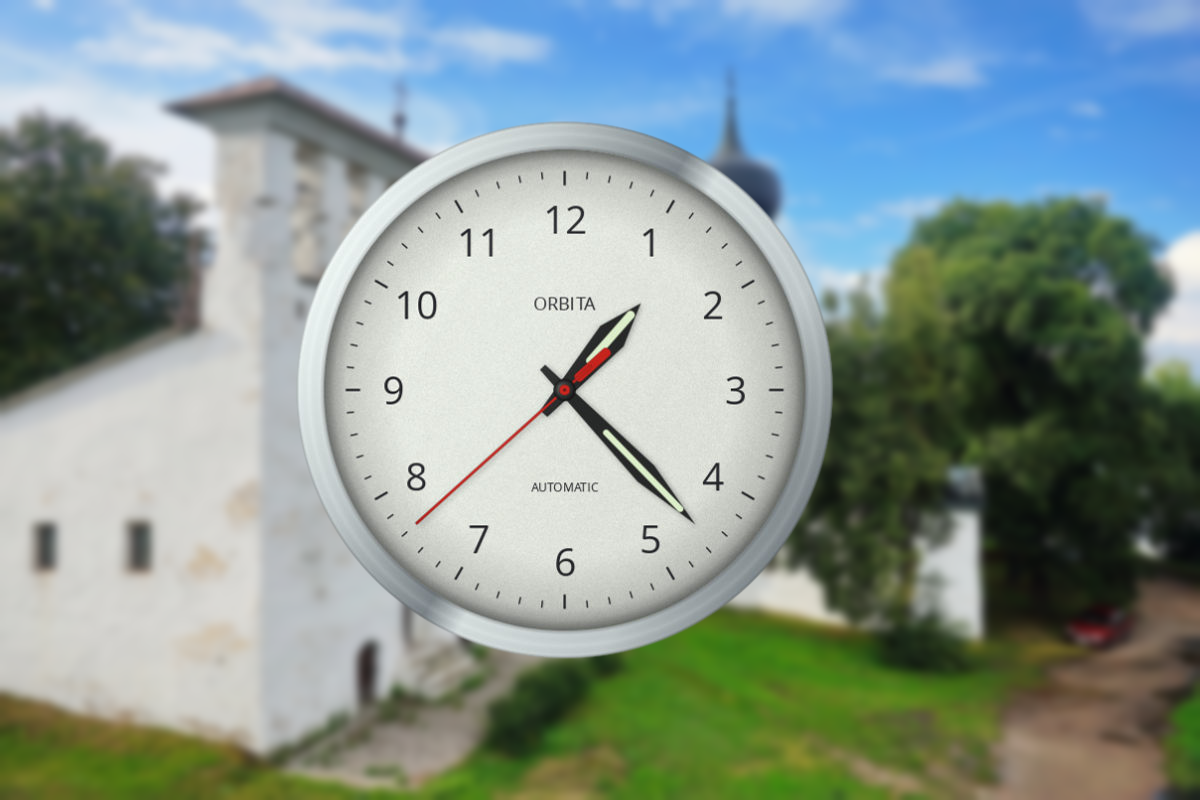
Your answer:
{"hour": 1, "minute": 22, "second": 38}
